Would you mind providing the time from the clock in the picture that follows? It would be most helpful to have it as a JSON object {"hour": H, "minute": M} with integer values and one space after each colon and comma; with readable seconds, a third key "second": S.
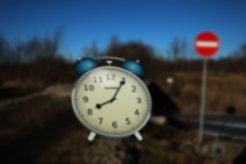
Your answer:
{"hour": 8, "minute": 5}
